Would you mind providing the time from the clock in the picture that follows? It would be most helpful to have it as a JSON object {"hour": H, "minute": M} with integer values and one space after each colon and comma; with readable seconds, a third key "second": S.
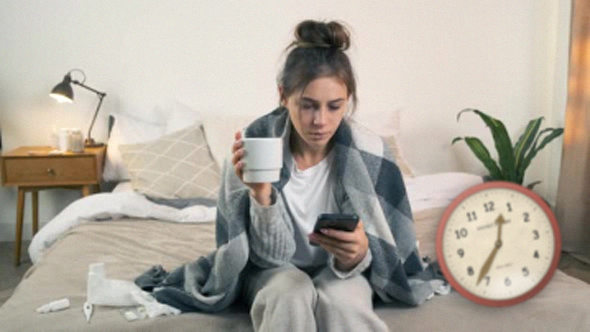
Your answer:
{"hour": 12, "minute": 37}
